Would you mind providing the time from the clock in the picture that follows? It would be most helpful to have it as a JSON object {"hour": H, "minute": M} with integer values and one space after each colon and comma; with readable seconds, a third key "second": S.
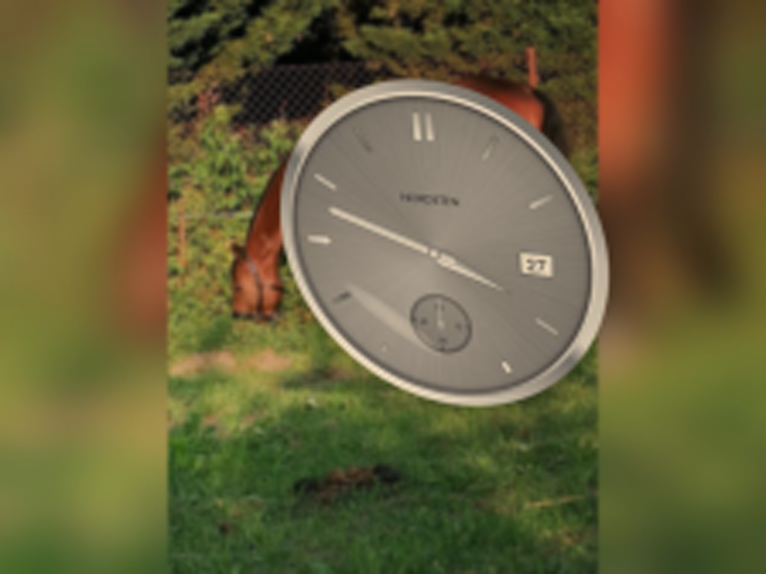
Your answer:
{"hour": 3, "minute": 48}
